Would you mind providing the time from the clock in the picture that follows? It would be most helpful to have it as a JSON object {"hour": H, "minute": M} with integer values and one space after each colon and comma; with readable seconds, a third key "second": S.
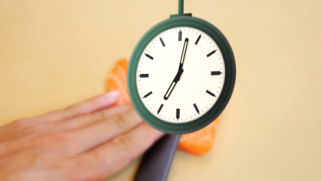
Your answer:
{"hour": 7, "minute": 2}
